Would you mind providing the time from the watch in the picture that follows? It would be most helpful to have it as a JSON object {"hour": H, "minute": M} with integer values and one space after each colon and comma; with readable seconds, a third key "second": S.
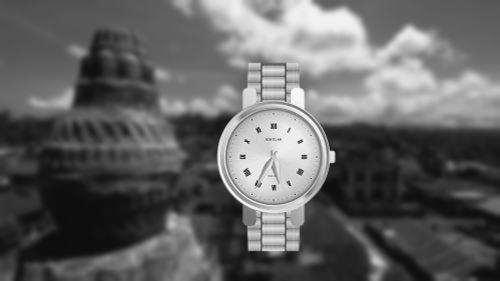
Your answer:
{"hour": 5, "minute": 35}
